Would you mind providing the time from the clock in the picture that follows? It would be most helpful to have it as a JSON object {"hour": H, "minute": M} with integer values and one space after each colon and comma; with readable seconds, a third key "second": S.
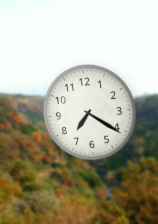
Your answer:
{"hour": 7, "minute": 21}
